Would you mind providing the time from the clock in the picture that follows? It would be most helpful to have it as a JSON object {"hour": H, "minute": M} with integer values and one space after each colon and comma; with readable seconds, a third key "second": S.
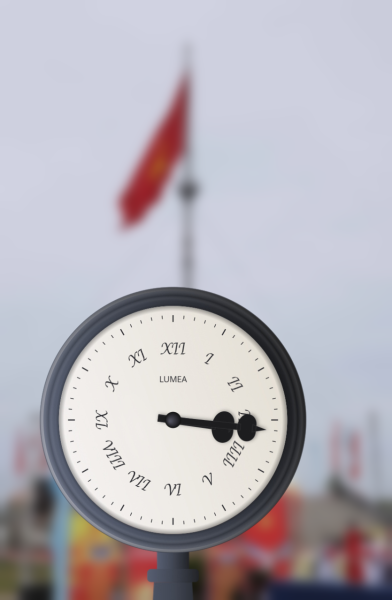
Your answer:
{"hour": 3, "minute": 16}
